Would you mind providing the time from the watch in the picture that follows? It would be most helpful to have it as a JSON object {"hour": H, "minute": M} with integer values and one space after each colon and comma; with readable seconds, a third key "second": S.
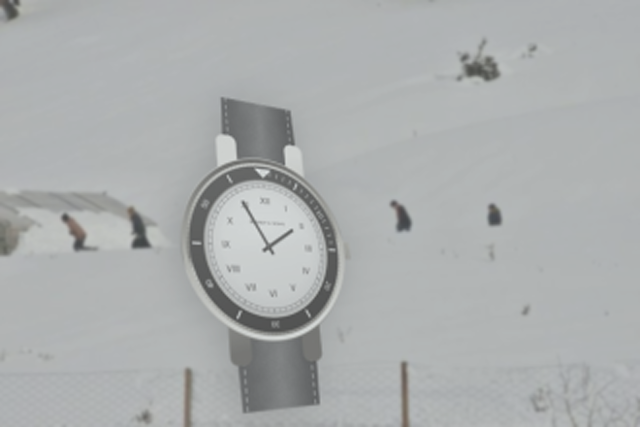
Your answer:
{"hour": 1, "minute": 55}
